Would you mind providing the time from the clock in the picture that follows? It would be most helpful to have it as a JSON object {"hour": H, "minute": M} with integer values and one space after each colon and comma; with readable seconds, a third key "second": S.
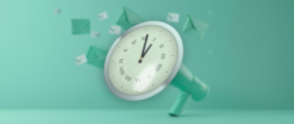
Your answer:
{"hour": 1, "minute": 1}
